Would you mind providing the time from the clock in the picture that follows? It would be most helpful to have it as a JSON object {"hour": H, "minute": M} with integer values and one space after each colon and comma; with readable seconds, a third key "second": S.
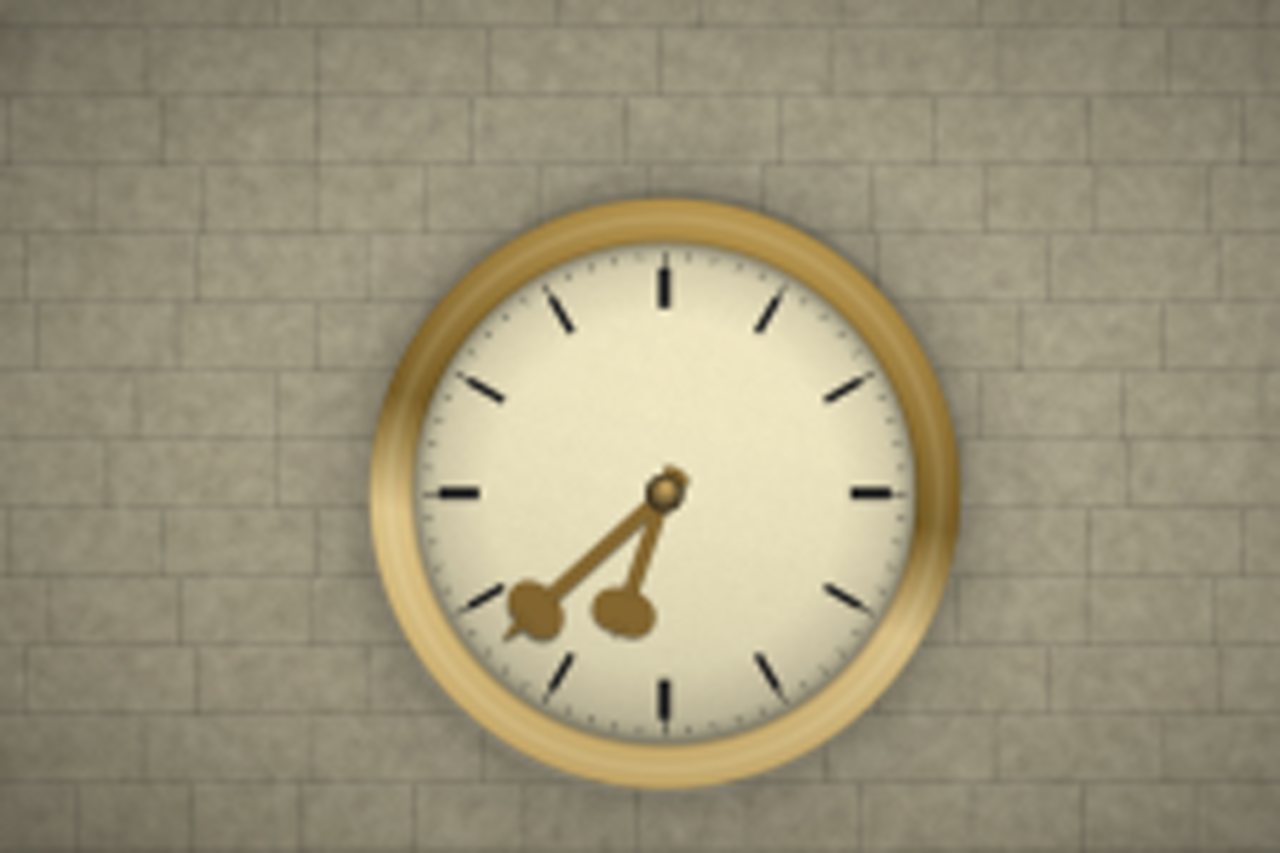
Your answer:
{"hour": 6, "minute": 38}
